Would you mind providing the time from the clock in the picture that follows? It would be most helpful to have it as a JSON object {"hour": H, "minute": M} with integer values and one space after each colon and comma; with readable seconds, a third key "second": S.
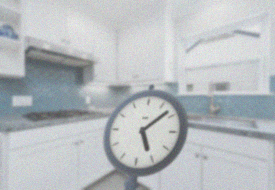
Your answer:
{"hour": 5, "minute": 8}
